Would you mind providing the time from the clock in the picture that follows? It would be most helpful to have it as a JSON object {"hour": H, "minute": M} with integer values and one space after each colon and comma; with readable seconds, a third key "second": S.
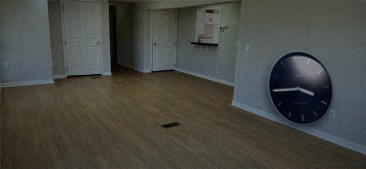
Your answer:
{"hour": 3, "minute": 45}
